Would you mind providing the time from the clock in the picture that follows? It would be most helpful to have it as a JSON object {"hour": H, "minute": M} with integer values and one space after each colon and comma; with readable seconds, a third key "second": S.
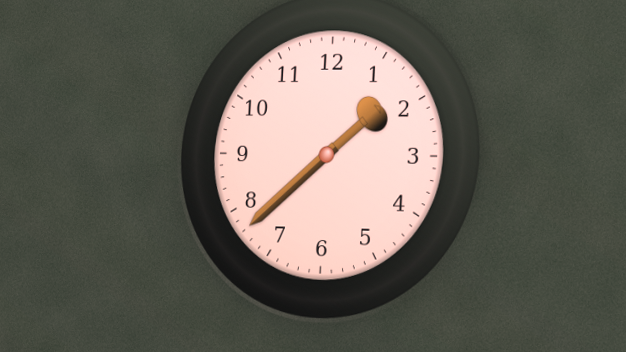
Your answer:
{"hour": 1, "minute": 38}
